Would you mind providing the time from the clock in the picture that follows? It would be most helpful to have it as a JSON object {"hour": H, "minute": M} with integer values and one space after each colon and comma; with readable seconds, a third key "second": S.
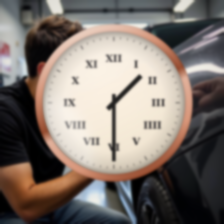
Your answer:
{"hour": 1, "minute": 30}
